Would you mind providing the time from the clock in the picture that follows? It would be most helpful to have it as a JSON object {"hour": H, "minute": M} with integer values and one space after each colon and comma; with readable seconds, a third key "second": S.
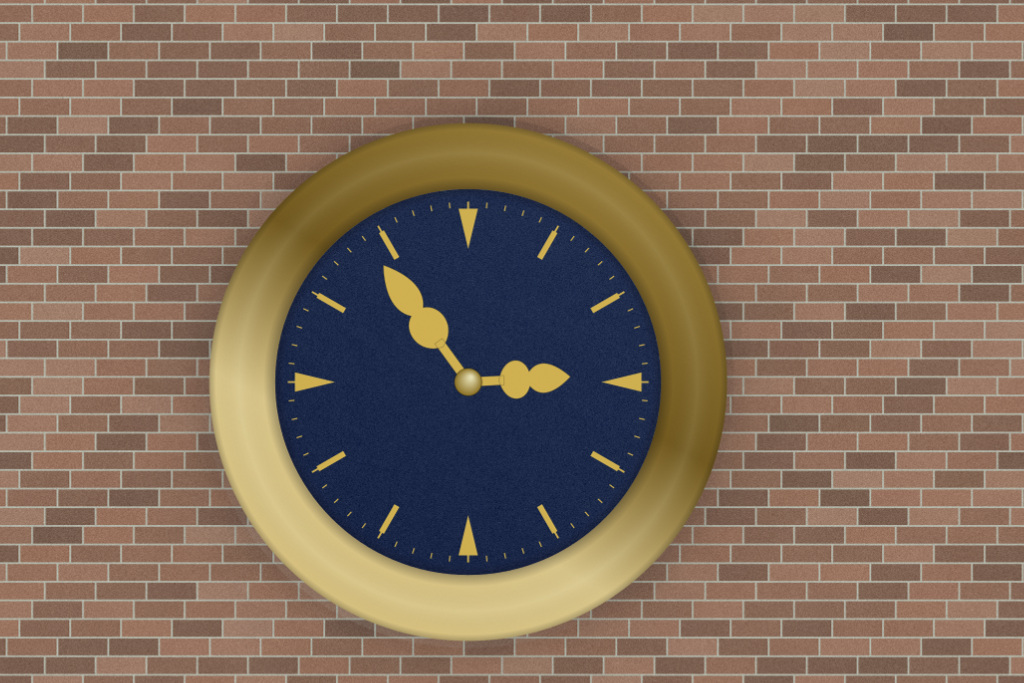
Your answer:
{"hour": 2, "minute": 54}
